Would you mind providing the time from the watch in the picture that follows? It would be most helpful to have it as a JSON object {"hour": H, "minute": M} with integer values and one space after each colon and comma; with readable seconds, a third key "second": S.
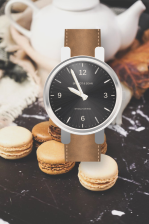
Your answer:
{"hour": 9, "minute": 56}
